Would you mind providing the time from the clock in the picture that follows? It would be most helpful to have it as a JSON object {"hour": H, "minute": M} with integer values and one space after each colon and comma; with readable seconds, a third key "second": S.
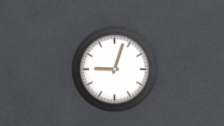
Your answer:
{"hour": 9, "minute": 3}
